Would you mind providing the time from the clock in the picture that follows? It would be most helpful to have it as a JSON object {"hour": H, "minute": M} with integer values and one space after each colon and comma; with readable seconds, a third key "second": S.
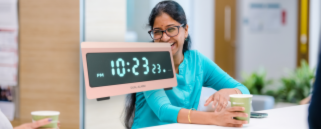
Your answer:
{"hour": 10, "minute": 23, "second": 23}
